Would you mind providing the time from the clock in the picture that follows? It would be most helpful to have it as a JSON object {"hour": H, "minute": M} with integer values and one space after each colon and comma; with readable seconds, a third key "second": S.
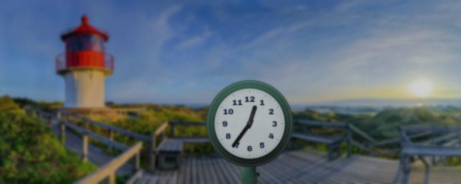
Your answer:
{"hour": 12, "minute": 36}
